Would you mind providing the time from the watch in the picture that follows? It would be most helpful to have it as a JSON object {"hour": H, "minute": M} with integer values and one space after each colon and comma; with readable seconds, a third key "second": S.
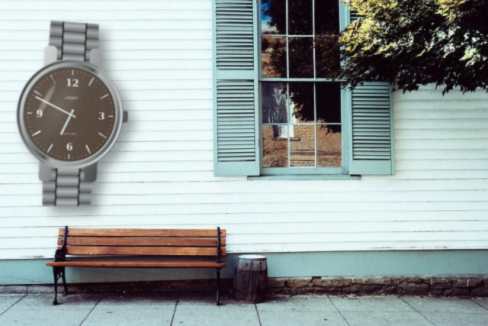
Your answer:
{"hour": 6, "minute": 49}
